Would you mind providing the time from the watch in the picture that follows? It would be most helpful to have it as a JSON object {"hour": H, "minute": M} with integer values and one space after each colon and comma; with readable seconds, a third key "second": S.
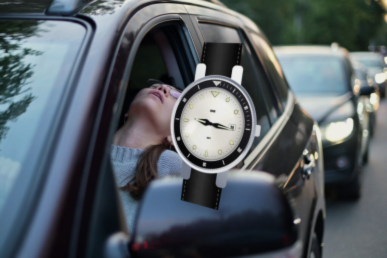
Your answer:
{"hour": 9, "minute": 16}
